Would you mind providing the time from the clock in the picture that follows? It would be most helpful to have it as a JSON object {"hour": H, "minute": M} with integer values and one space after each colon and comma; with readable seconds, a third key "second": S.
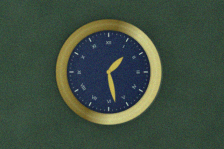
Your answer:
{"hour": 1, "minute": 28}
